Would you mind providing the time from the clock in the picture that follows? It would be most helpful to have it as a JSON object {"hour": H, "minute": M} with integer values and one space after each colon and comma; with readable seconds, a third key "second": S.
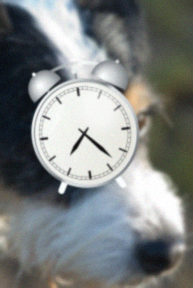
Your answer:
{"hour": 7, "minute": 23}
